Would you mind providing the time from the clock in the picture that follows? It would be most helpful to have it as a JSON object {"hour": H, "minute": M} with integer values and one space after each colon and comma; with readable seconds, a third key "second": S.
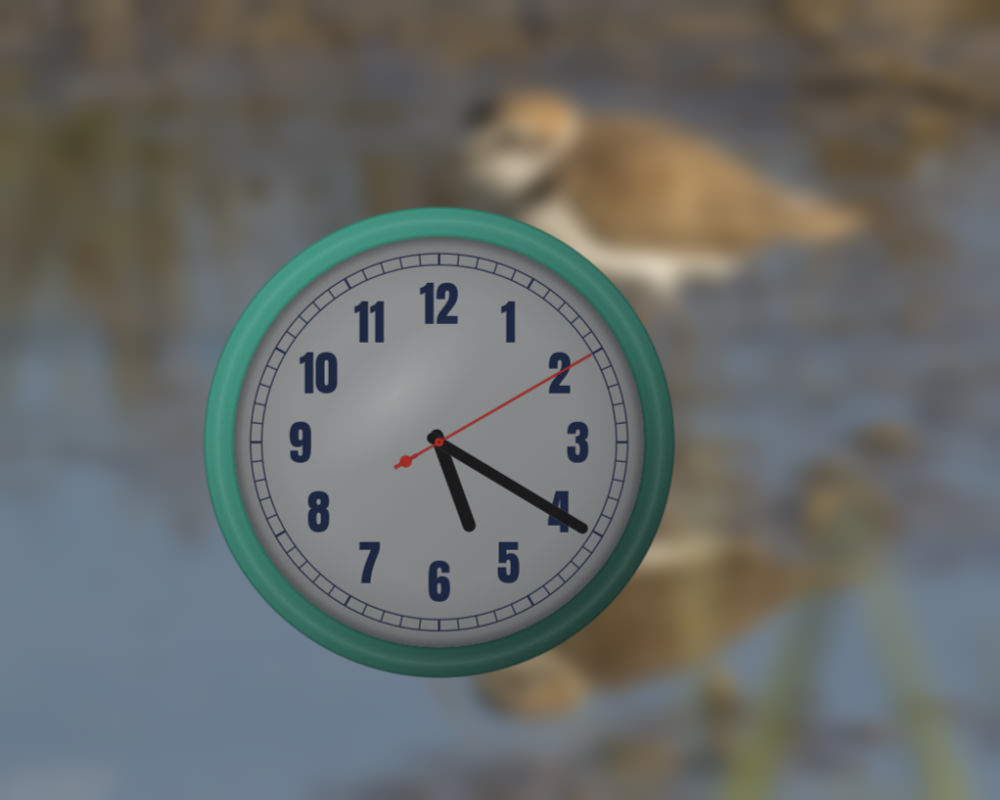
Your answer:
{"hour": 5, "minute": 20, "second": 10}
